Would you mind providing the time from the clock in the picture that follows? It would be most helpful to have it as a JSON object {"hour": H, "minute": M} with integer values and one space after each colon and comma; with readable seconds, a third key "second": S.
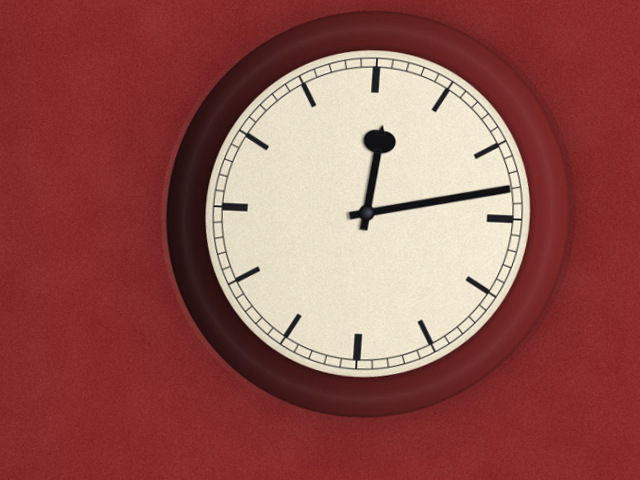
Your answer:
{"hour": 12, "minute": 13}
